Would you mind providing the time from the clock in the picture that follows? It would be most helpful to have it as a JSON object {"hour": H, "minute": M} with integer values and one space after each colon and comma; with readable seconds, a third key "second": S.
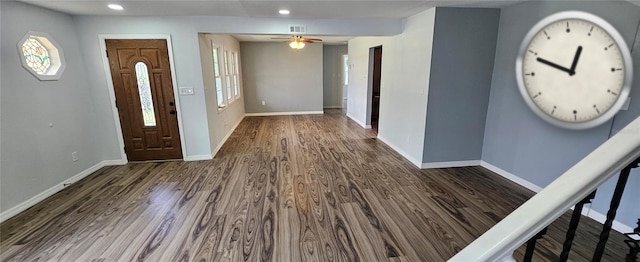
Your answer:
{"hour": 12, "minute": 49}
